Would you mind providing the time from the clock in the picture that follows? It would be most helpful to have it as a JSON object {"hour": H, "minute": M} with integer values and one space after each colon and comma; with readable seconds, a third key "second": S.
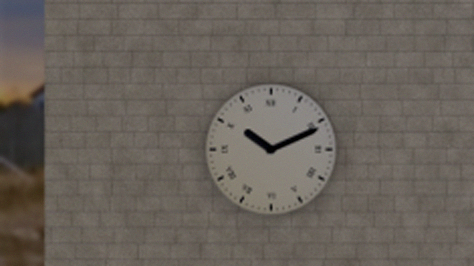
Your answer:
{"hour": 10, "minute": 11}
